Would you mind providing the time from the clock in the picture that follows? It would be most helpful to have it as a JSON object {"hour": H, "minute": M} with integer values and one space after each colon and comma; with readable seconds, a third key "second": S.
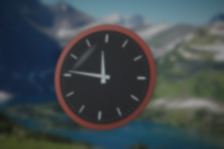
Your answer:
{"hour": 11, "minute": 46}
